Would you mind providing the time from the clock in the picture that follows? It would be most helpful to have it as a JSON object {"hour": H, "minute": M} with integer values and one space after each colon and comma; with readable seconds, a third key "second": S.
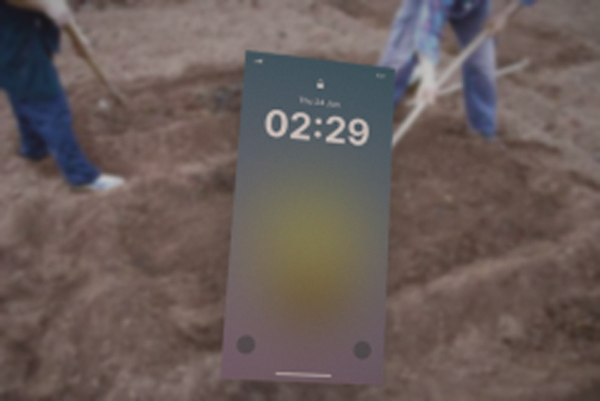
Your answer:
{"hour": 2, "minute": 29}
